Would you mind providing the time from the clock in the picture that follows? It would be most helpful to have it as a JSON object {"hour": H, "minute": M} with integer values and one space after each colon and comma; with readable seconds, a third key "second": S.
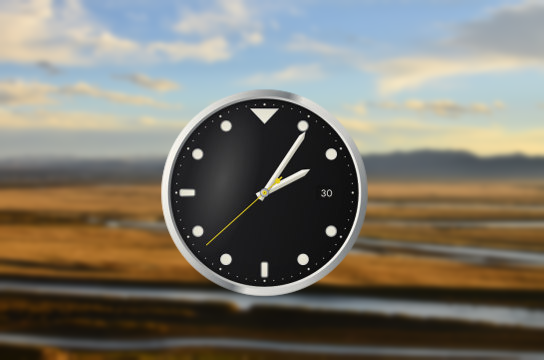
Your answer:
{"hour": 2, "minute": 5, "second": 38}
